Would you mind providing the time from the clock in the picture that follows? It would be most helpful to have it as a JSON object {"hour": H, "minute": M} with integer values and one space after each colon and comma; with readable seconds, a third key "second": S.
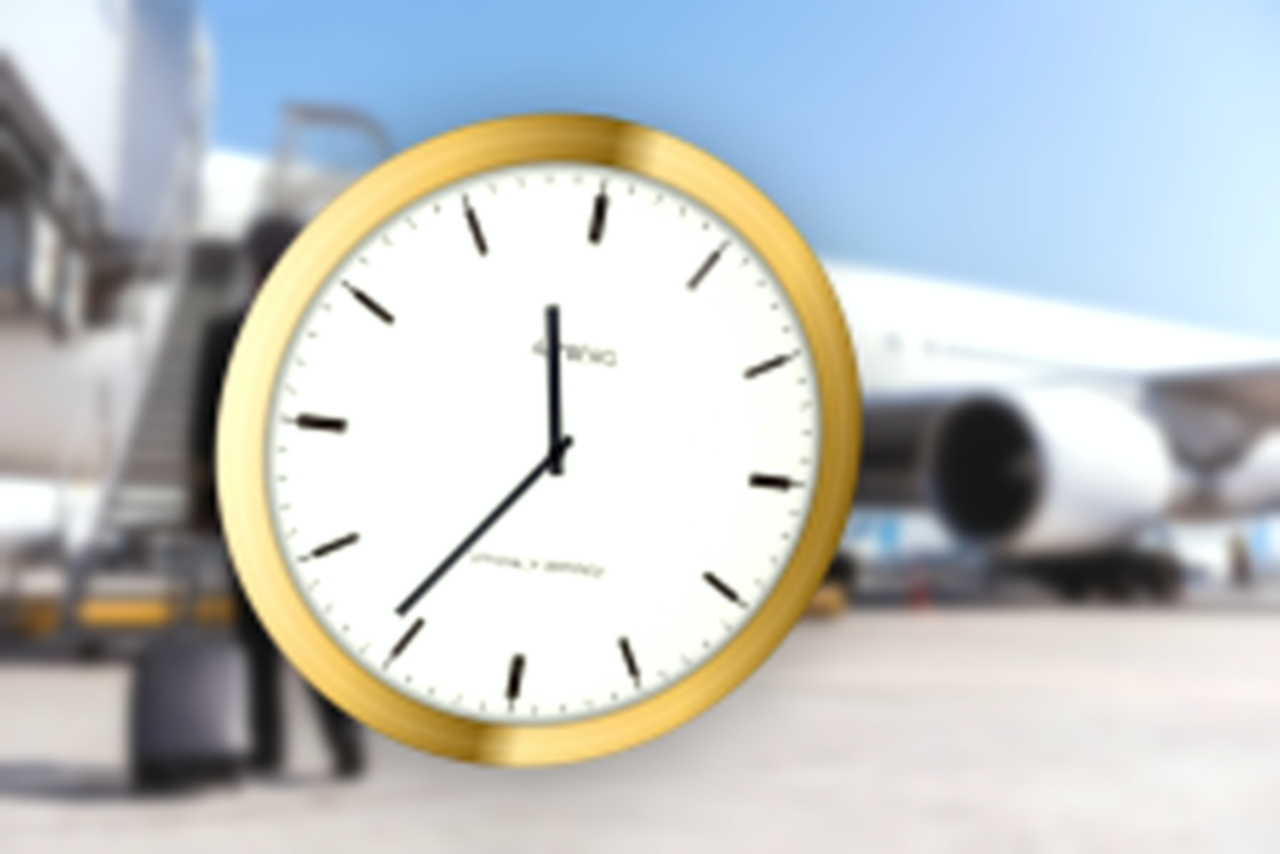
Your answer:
{"hour": 11, "minute": 36}
